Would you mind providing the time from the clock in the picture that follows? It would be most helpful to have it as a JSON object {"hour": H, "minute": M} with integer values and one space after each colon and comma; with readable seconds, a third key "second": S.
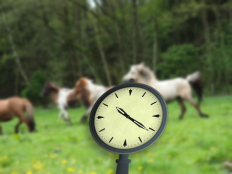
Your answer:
{"hour": 10, "minute": 21}
